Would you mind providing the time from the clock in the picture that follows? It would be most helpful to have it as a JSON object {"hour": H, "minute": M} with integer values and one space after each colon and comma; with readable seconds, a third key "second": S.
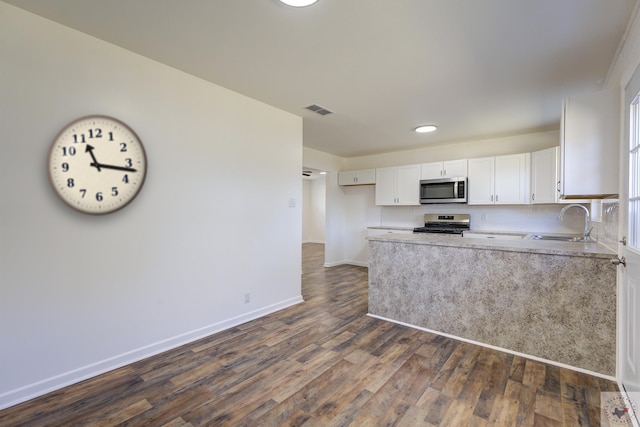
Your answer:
{"hour": 11, "minute": 17}
